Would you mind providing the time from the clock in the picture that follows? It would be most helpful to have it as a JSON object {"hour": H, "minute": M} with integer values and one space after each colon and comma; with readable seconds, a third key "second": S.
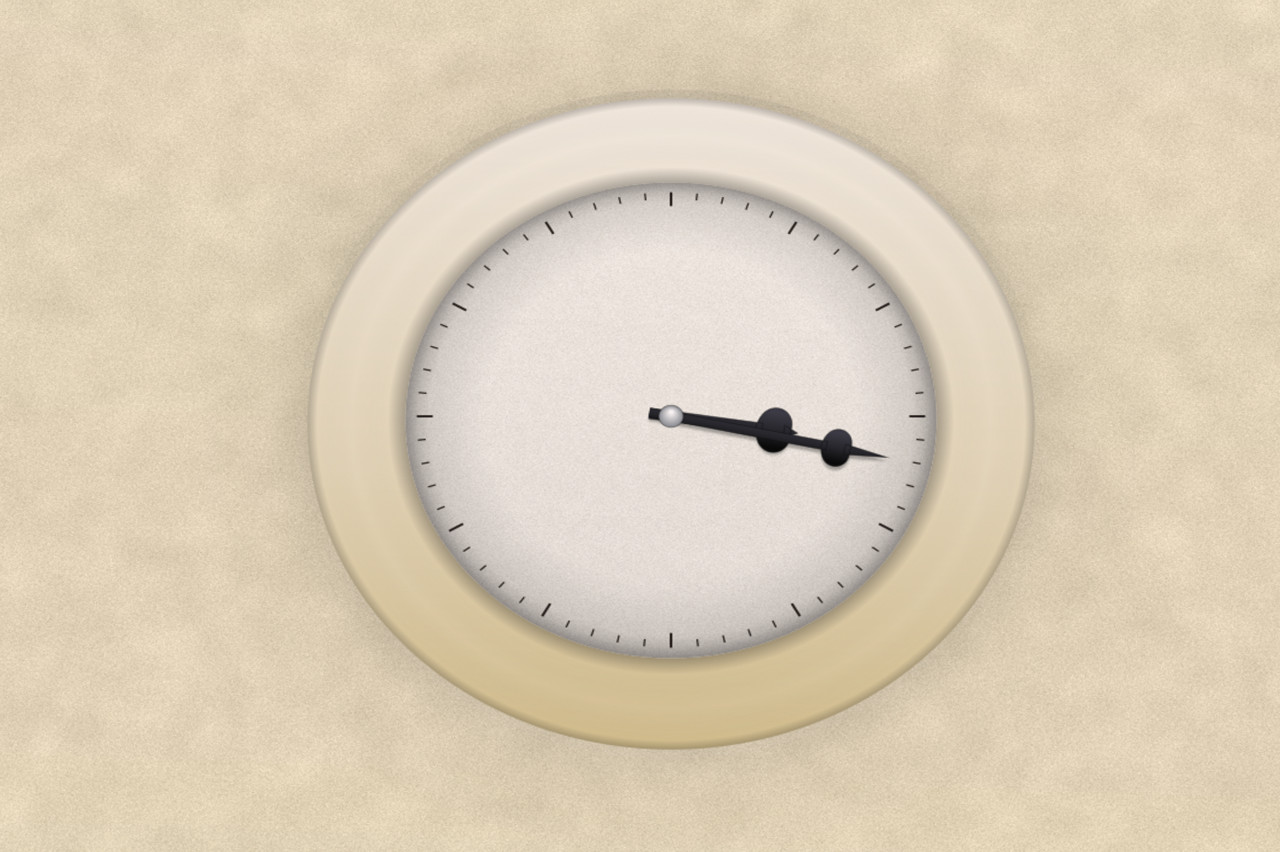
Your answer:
{"hour": 3, "minute": 17}
